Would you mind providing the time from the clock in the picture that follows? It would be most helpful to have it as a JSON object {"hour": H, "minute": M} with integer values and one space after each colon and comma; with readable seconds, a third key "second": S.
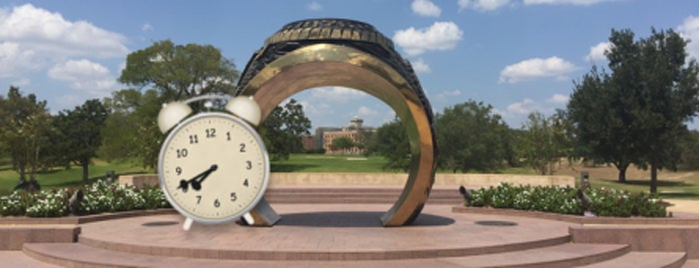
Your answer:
{"hour": 7, "minute": 41}
